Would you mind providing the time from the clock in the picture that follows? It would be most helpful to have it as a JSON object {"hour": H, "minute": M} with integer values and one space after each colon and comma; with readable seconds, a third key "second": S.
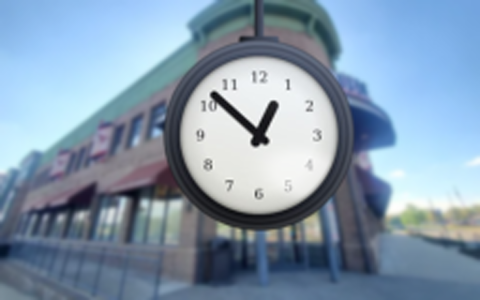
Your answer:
{"hour": 12, "minute": 52}
